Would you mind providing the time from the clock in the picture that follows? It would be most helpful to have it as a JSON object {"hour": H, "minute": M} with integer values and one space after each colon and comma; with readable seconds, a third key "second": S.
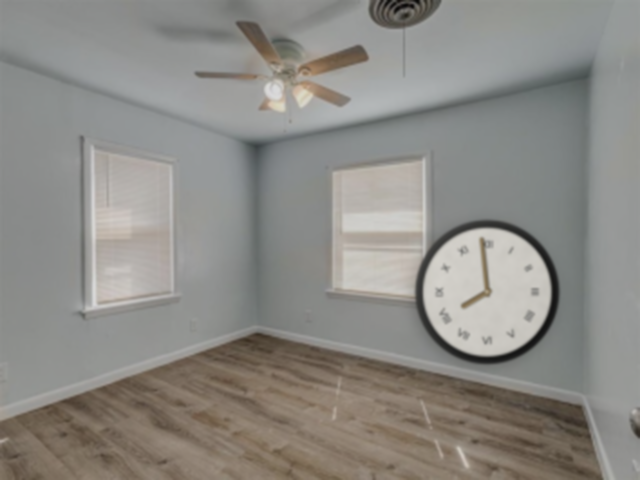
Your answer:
{"hour": 7, "minute": 59}
